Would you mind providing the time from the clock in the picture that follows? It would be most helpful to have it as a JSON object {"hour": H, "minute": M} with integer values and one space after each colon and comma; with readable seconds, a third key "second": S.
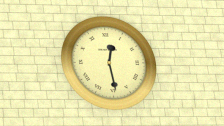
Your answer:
{"hour": 12, "minute": 29}
